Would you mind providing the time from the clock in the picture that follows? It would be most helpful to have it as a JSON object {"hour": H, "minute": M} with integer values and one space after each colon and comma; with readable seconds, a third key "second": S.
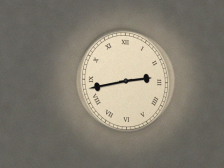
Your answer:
{"hour": 2, "minute": 43}
